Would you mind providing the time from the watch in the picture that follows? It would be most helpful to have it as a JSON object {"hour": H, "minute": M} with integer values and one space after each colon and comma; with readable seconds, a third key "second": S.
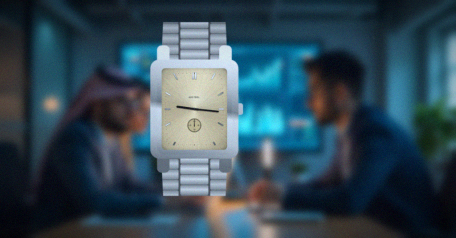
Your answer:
{"hour": 9, "minute": 16}
